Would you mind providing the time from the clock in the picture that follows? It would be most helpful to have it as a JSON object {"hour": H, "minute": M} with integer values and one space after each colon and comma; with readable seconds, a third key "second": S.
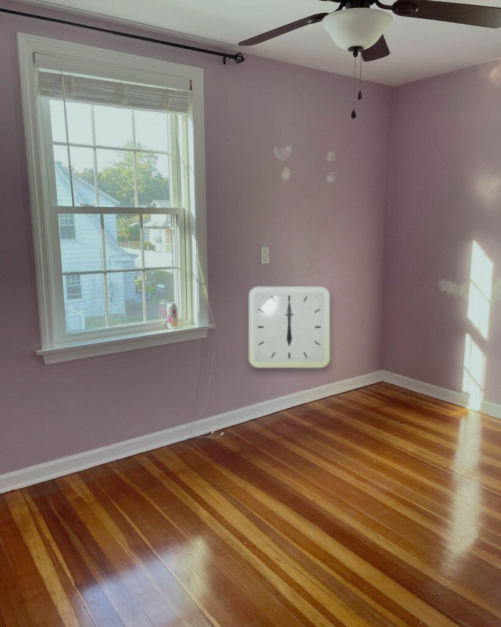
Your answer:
{"hour": 6, "minute": 0}
